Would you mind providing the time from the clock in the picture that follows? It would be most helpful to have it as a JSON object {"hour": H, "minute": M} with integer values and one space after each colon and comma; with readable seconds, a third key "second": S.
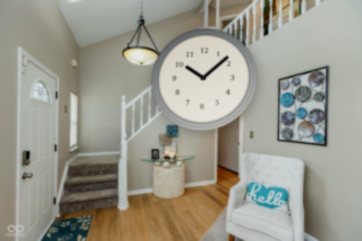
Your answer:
{"hour": 10, "minute": 8}
